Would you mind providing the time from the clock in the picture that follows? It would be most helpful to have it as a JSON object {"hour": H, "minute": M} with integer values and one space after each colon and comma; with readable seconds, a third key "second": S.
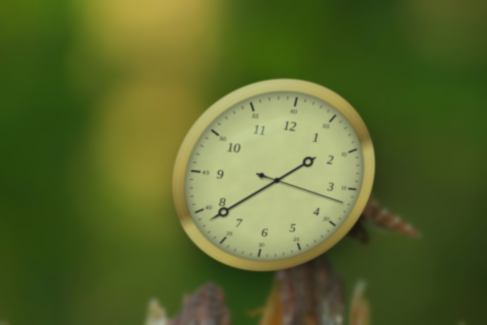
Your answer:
{"hour": 1, "minute": 38, "second": 17}
